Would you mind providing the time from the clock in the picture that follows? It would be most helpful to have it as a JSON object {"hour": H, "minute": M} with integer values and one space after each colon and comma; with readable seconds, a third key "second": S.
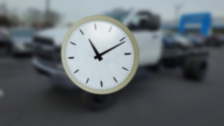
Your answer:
{"hour": 11, "minute": 11}
